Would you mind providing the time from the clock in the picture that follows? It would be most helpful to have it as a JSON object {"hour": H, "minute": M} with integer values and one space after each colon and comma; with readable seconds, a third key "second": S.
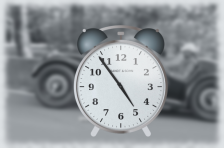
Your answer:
{"hour": 4, "minute": 54}
